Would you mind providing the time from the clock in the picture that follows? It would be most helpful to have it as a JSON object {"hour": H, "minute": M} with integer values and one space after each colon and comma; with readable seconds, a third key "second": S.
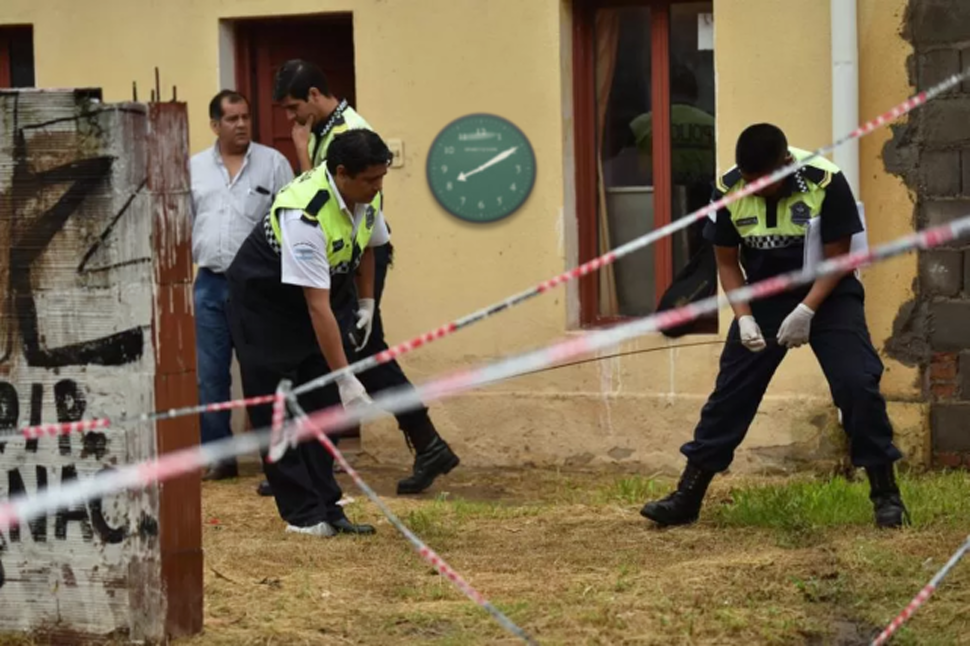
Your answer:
{"hour": 8, "minute": 10}
